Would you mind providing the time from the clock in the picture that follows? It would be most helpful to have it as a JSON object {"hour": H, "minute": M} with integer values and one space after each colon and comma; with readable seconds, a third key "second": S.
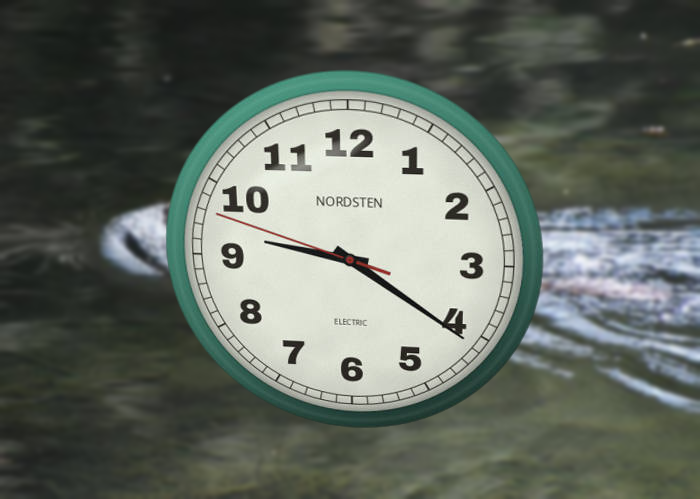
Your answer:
{"hour": 9, "minute": 20, "second": 48}
